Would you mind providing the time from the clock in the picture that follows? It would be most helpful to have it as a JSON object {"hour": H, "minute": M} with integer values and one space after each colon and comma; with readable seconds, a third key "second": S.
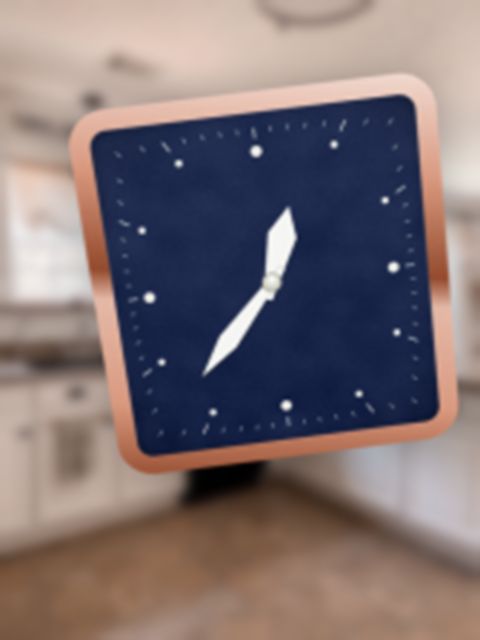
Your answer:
{"hour": 12, "minute": 37}
